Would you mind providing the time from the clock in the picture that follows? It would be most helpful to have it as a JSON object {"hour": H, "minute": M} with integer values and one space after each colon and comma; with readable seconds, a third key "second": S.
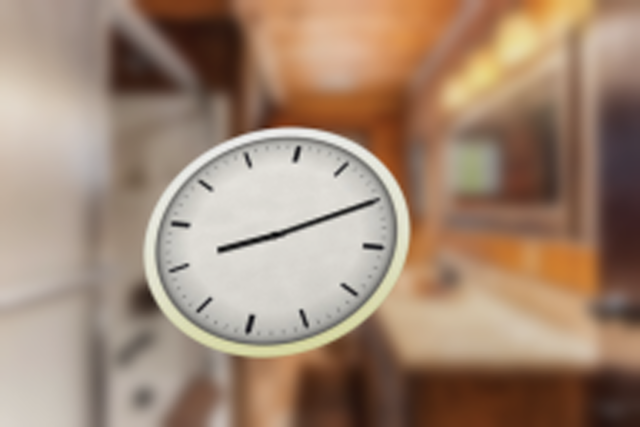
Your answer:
{"hour": 8, "minute": 10}
